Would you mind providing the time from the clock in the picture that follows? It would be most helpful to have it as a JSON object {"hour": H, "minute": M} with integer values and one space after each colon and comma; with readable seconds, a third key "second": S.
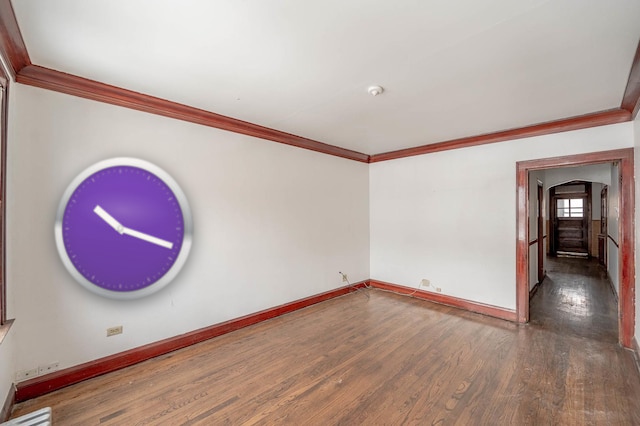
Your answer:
{"hour": 10, "minute": 18}
